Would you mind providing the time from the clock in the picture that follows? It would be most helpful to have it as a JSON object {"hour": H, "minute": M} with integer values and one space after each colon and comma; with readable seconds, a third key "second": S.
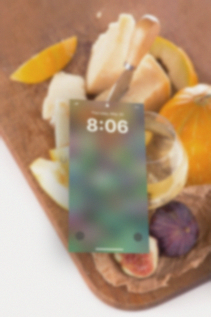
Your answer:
{"hour": 8, "minute": 6}
